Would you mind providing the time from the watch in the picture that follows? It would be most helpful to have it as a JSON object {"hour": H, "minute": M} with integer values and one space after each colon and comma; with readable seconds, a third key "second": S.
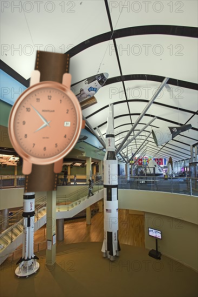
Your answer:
{"hour": 7, "minute": 52}
